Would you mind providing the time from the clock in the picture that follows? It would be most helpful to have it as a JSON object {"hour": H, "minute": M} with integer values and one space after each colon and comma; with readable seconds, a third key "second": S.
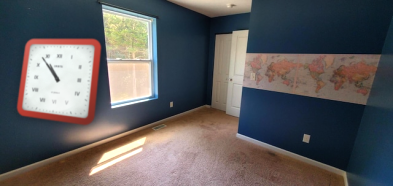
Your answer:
{"hour": 10, "minute": 53}
